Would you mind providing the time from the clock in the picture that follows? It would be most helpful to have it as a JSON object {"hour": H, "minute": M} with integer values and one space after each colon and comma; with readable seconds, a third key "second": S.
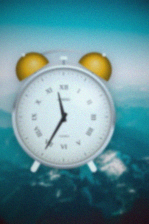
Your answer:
{"hour": 11, "minute": 35}
